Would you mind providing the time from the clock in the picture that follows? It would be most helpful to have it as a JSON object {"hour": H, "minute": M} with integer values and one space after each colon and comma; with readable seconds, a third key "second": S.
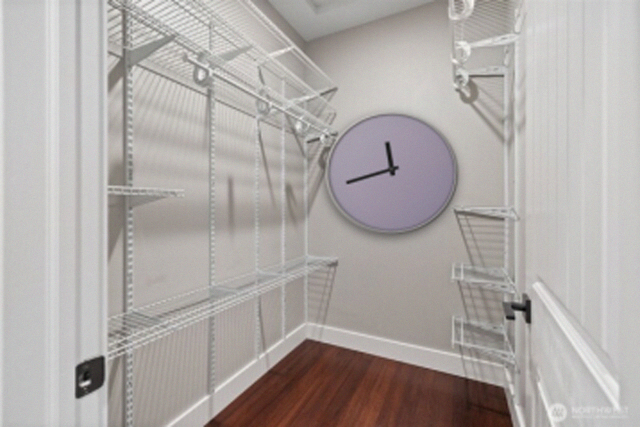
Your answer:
{"hour": 11, "minute": 42}
